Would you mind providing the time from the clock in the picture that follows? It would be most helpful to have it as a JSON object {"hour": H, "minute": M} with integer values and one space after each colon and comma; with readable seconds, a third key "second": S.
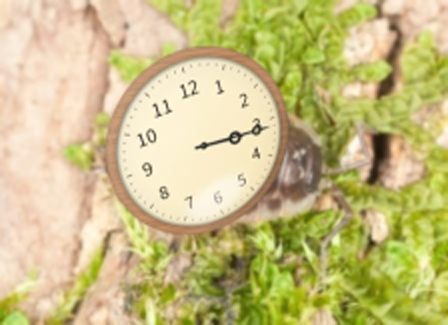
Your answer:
{"hour": 3, "minute": 16}
